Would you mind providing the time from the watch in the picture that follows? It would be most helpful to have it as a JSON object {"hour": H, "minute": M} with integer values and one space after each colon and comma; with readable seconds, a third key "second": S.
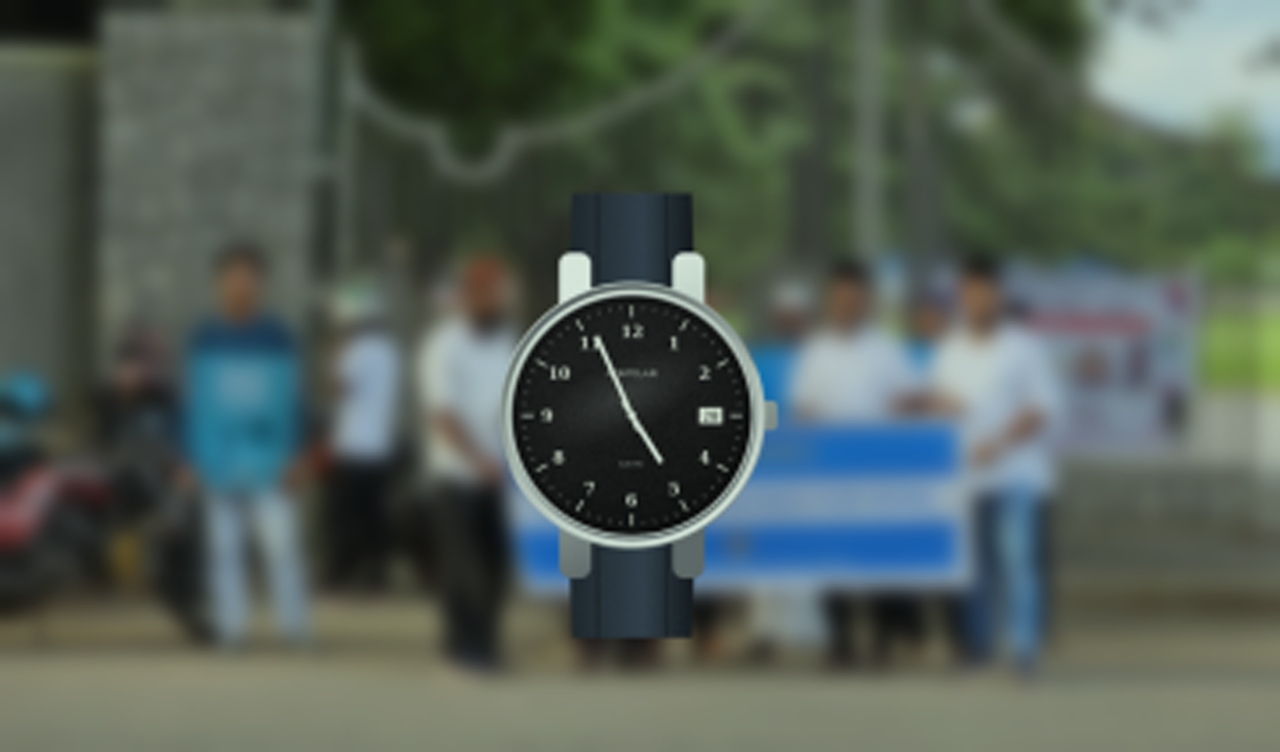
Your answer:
{"hour": 4, "minute": 56}
